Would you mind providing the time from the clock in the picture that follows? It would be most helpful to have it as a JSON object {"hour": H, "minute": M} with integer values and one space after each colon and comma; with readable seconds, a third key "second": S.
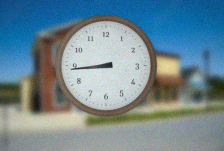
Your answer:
{"hour": 8, "minute": 44}
